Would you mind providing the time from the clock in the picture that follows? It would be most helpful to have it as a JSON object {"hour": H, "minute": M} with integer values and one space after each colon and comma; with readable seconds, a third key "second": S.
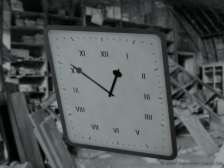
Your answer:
{"hour": 12, "minute": 51}
